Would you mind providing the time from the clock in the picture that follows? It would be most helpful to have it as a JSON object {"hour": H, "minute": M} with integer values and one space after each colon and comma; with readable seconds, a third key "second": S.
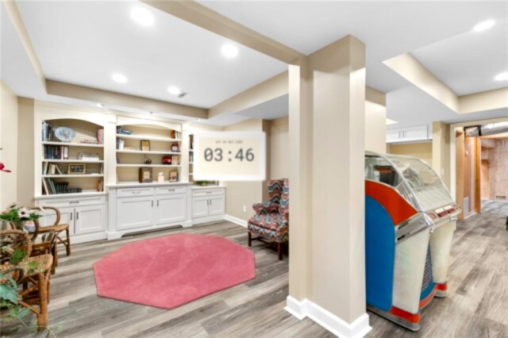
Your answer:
{"hour": 3, "minute": 46}
